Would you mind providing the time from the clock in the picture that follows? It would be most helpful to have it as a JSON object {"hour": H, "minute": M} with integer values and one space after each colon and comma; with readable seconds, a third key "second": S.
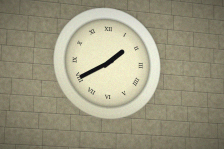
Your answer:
{"hour": 1, "minute": 40}
